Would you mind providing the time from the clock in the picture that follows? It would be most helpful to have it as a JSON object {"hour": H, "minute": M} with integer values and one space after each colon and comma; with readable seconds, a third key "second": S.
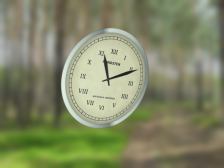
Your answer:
{"hour": 11, "minute": 11}
